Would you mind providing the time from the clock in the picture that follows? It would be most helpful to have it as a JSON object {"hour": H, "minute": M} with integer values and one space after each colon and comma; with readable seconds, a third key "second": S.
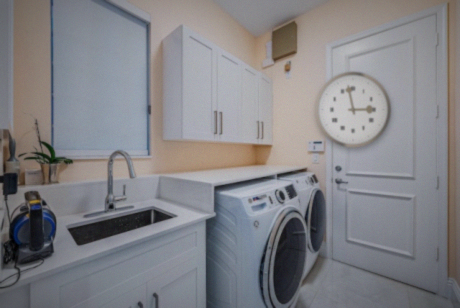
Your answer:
{"hour": 2, "minute": 58}
